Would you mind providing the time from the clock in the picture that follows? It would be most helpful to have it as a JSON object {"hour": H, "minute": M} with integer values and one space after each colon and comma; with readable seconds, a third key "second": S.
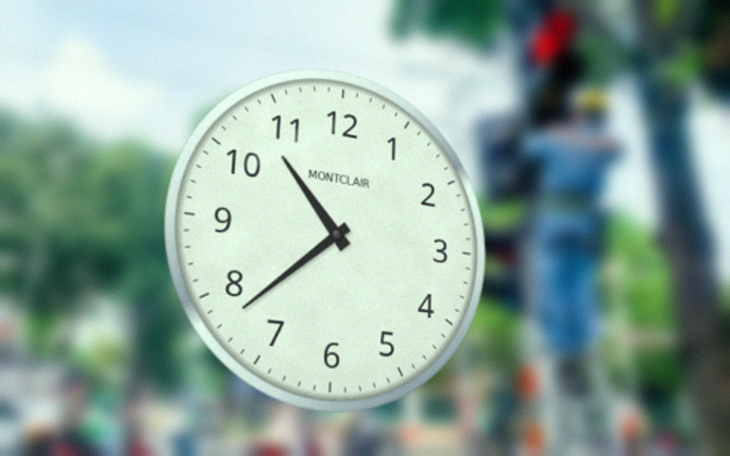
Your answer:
{"hour": 10, "minute": 38}
